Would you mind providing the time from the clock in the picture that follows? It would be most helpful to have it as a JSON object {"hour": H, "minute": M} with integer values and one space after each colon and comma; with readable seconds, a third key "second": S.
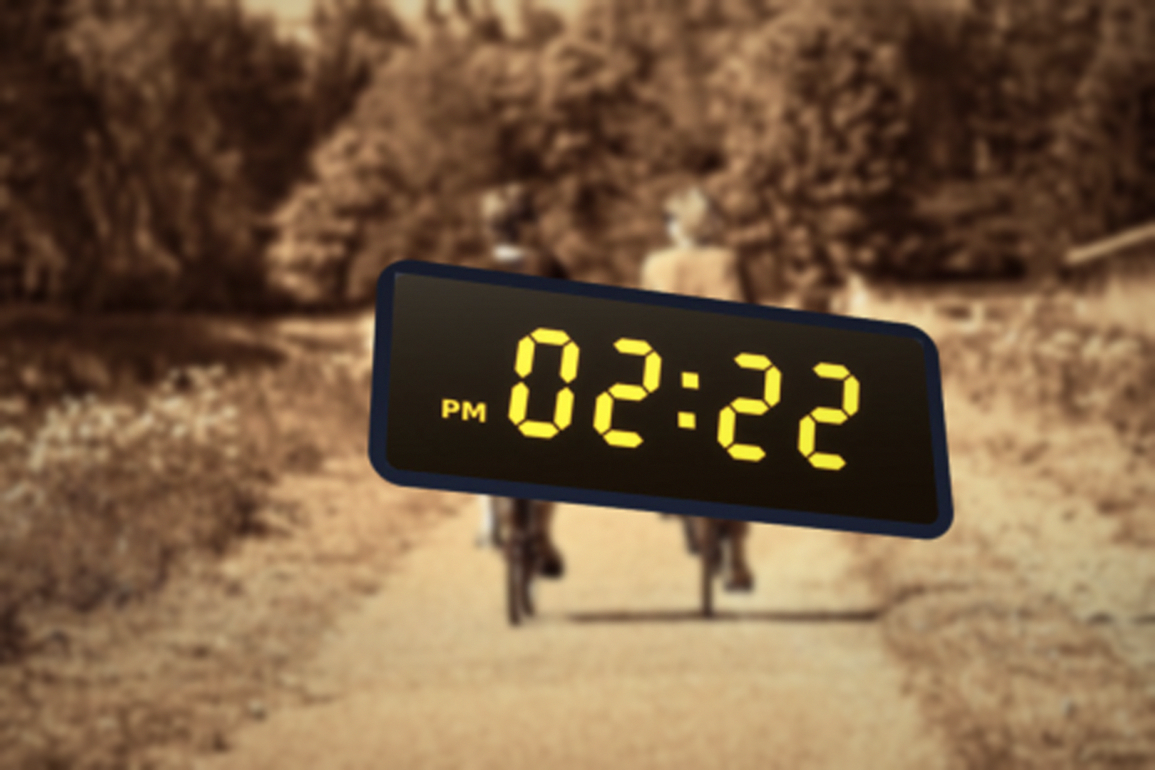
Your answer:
{"hour": 2, "minute": 22}
